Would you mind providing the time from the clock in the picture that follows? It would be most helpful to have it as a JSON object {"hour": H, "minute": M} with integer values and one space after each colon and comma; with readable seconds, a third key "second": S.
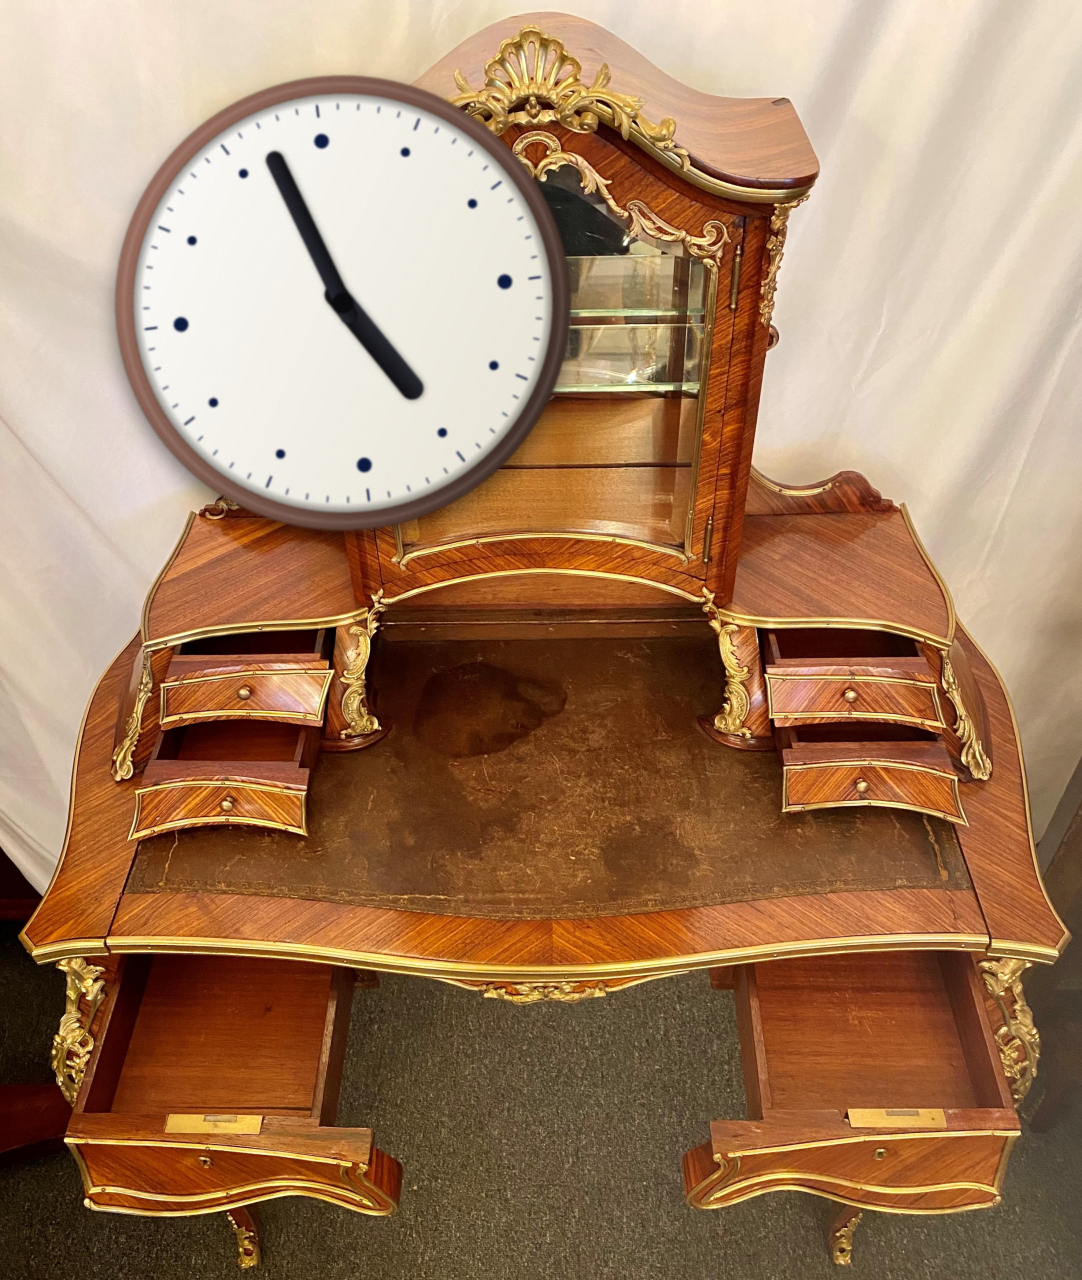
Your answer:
{"hour": 4, "minute": 57}
